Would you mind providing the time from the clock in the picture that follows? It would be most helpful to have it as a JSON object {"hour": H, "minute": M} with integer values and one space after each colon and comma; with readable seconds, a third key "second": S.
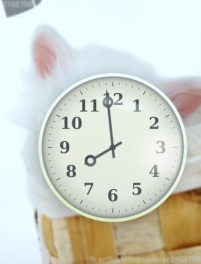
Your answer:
{"hour": 7, "minute": 59}
